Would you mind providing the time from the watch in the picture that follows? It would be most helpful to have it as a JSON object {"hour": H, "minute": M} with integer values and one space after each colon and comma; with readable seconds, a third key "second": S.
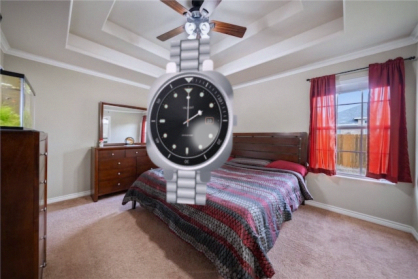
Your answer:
{"hour": 2, "minute": 0}
